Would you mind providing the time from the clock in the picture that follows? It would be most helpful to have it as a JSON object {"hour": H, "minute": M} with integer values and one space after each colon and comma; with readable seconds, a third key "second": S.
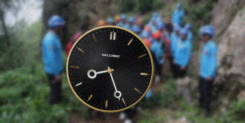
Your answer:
{"hour": 8, "minute": 26}
